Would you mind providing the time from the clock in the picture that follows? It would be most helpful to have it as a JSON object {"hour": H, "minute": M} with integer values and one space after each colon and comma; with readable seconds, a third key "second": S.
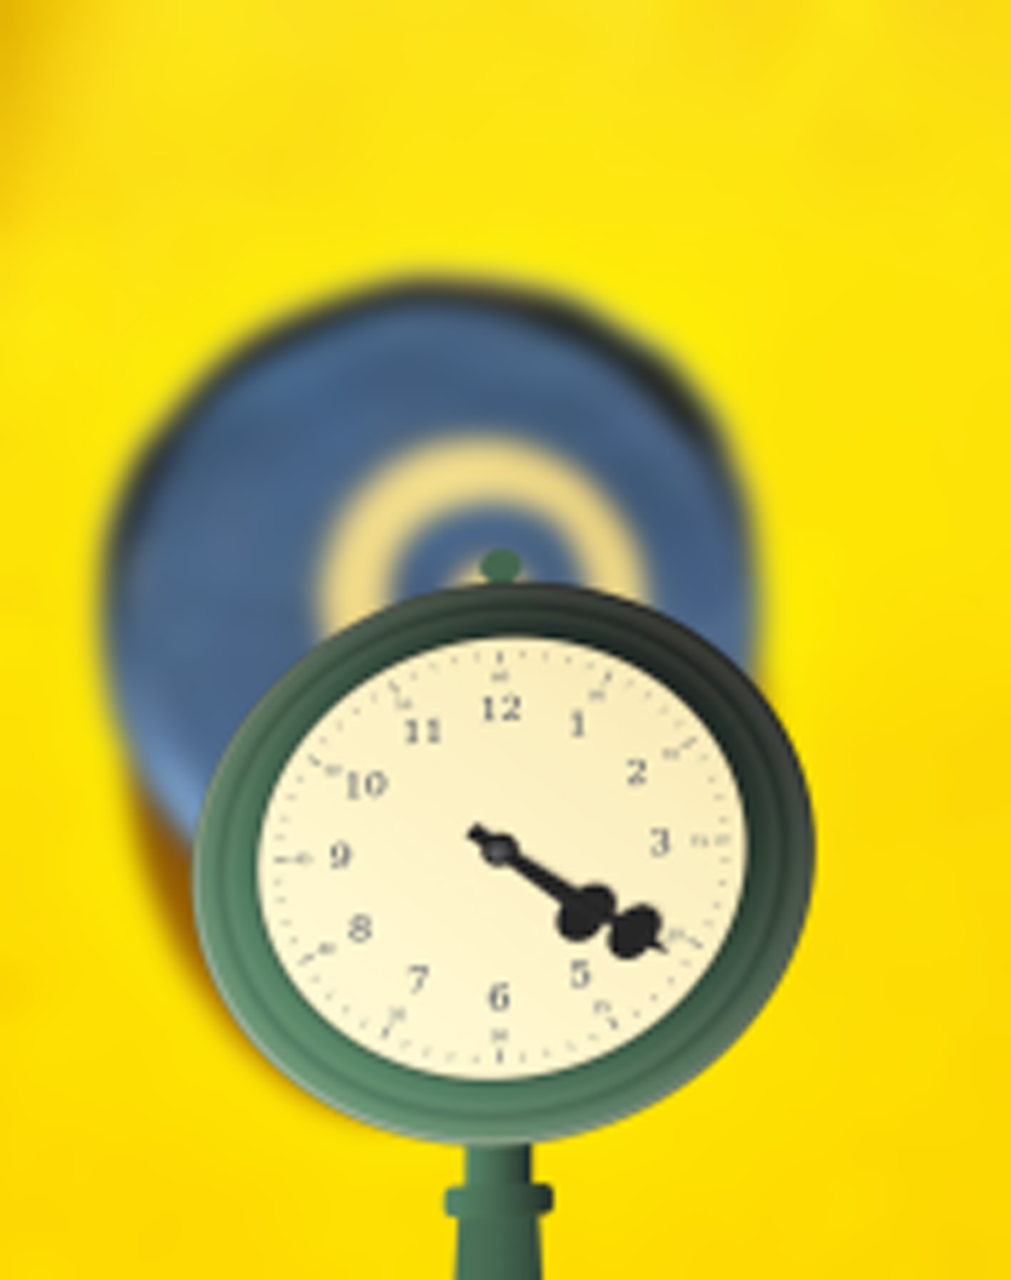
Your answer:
{"hour": 4, "minute": 21}
